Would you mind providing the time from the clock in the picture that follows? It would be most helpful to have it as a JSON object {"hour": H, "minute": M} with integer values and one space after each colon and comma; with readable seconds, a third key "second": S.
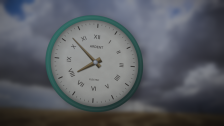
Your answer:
{"hour": 7, "minute": 52}
